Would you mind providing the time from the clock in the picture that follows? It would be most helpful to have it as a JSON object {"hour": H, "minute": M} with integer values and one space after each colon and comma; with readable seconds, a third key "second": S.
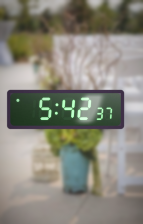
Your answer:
{"hour": 5, "minute": 42, "second": 37}
